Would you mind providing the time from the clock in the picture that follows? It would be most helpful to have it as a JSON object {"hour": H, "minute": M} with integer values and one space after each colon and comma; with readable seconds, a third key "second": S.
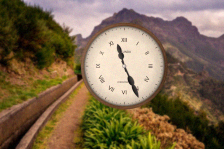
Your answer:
{"hour": 11, "minute": 26}
